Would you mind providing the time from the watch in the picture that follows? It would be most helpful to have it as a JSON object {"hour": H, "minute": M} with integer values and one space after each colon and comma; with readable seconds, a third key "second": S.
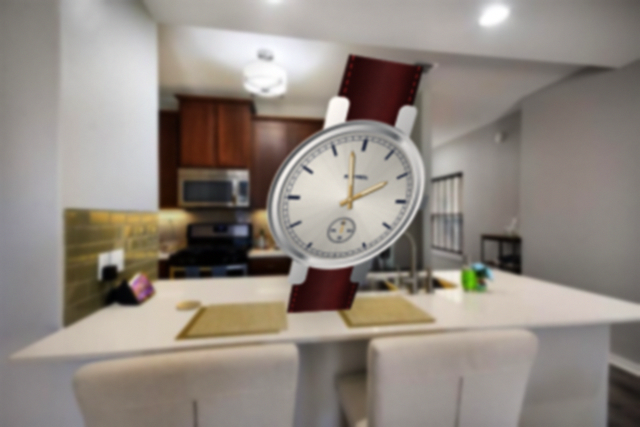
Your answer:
{"hour": 1, "minute": 58}
